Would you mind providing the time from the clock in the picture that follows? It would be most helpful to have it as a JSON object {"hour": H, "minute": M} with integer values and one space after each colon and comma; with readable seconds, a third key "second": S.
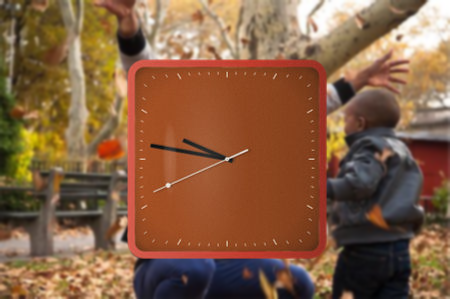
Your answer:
{"hour": 9, "minute": 46, "second": 41}
